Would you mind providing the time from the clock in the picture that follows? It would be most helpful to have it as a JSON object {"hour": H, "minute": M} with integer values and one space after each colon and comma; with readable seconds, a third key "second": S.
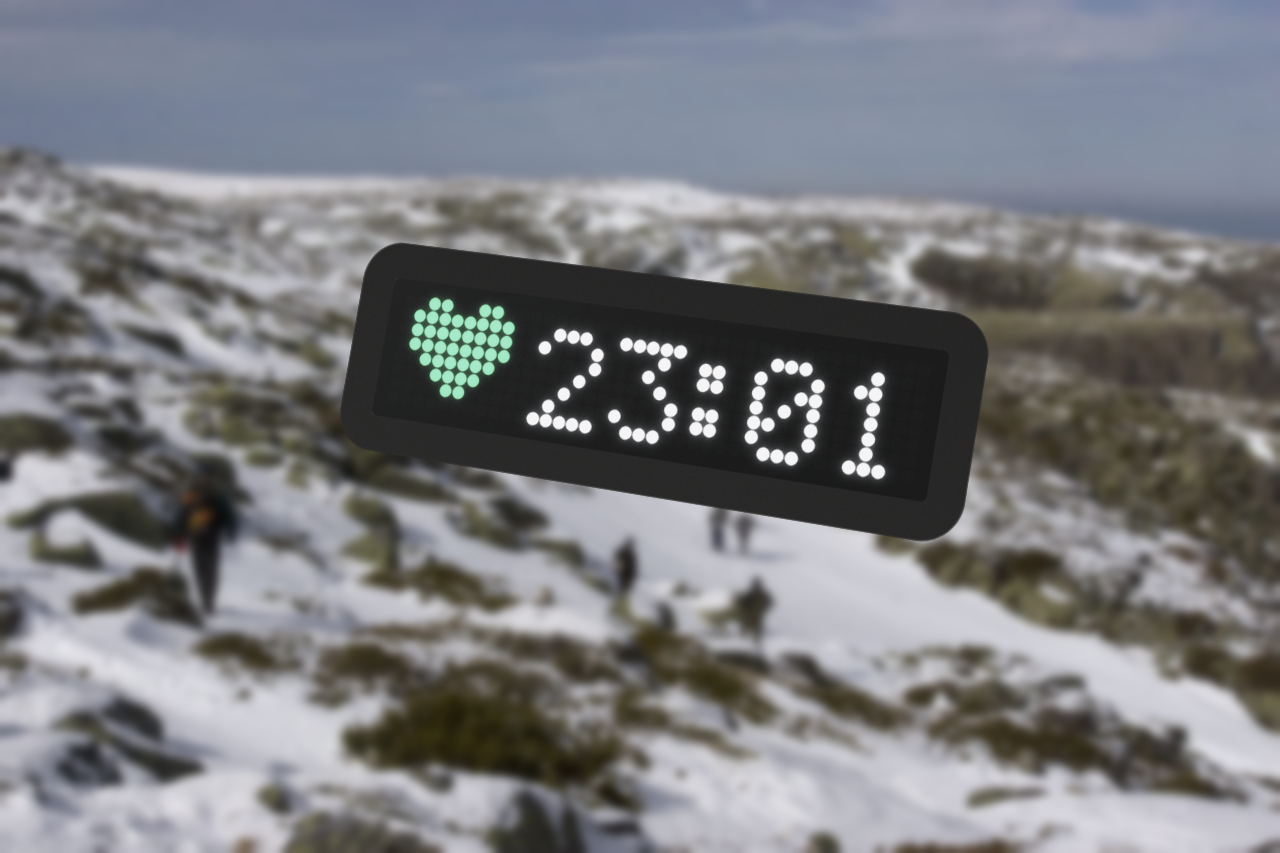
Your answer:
{"hour": 23, "minute": 1}
